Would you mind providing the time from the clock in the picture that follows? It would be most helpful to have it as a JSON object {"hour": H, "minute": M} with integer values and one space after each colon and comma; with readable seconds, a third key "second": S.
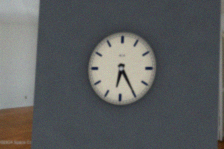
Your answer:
{"hour": 6, "minute": 25}
